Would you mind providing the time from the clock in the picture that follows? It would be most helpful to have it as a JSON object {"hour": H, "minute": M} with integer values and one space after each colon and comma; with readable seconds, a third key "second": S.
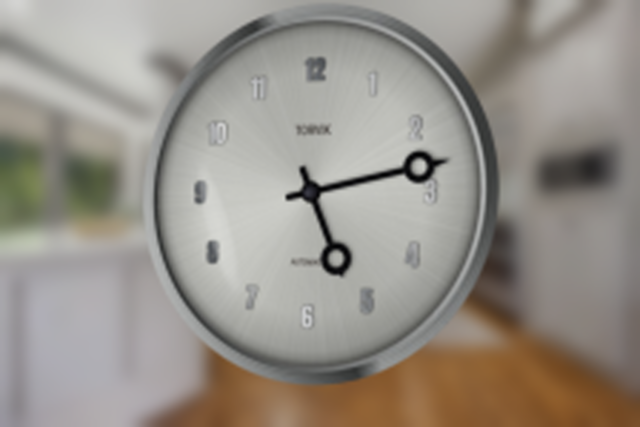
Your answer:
{"hour": 5, "minute": 13}
